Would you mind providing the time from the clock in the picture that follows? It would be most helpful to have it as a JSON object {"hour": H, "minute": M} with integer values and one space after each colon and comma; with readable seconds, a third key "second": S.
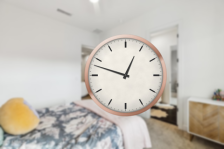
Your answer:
{"hour": 12, "minute": 48}
